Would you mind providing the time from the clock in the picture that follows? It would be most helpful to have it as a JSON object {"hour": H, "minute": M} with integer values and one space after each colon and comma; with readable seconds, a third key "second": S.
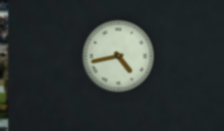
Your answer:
{"hour": 4, "minute": 43}
